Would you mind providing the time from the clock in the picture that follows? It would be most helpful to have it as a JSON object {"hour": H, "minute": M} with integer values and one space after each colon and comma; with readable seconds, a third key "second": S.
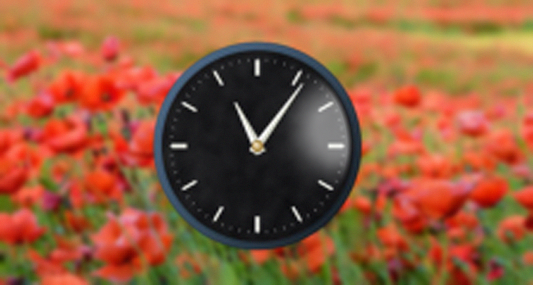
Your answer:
{"hour": 11, "minute": 6}
